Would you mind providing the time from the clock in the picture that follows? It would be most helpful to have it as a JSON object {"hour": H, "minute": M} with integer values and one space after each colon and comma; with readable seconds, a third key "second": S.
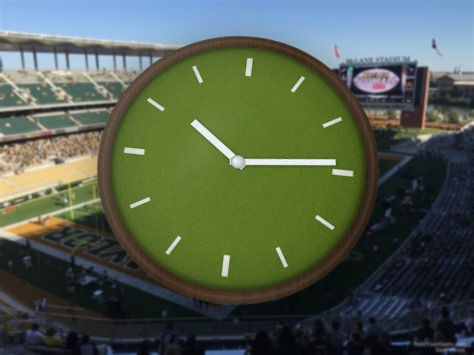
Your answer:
{"hour": 10, "minute": 14}
